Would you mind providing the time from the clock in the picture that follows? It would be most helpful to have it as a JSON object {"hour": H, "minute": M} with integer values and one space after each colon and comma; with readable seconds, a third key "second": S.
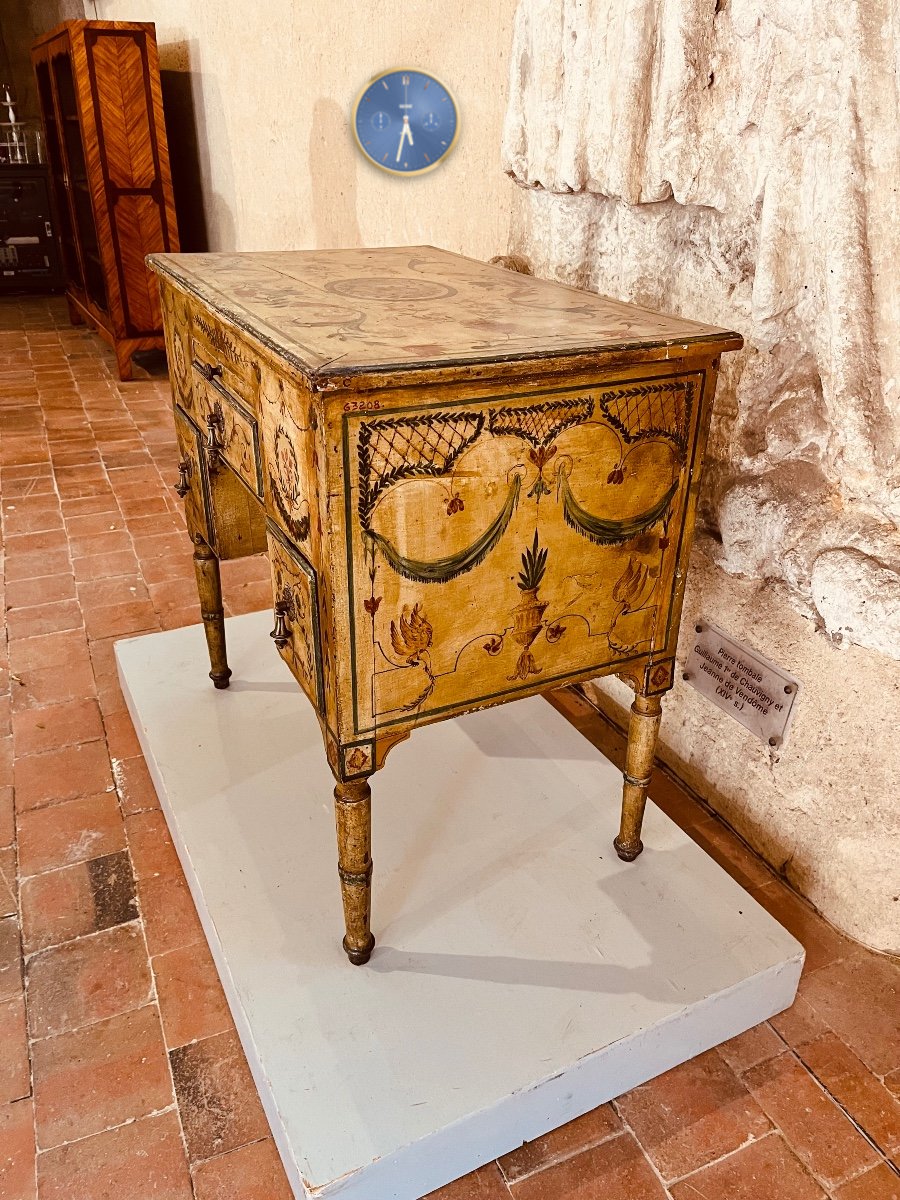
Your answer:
{"hour": 5, "minute": 32}
